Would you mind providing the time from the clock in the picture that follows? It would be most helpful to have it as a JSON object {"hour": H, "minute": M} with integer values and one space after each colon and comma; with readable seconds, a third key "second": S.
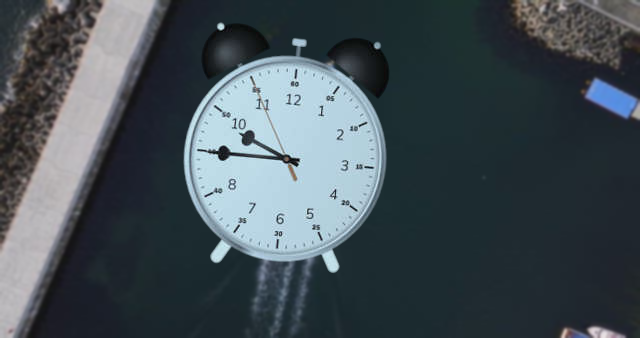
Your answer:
{"hour": 9, "minute": 44, "second": 55}
